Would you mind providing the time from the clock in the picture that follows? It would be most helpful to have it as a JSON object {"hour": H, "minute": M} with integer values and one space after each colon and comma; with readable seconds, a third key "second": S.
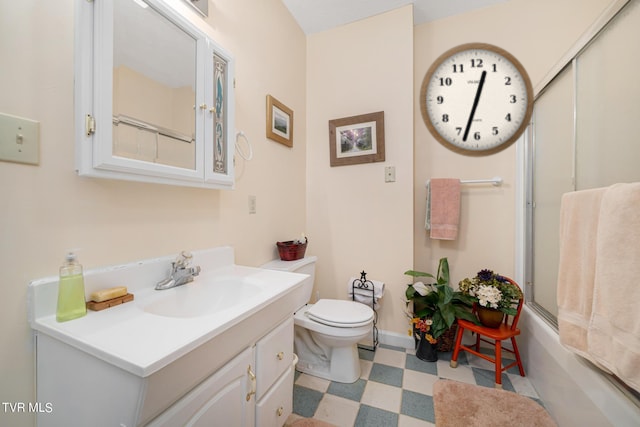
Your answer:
{"hour": 12, "minute": 33}
